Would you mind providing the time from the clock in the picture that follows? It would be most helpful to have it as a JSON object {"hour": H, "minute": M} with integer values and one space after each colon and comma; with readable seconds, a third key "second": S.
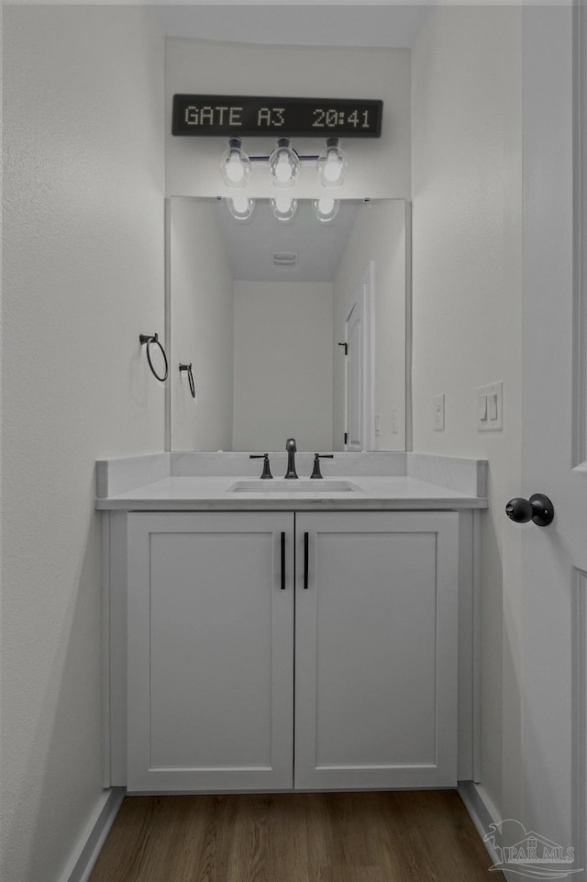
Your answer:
{"hour": 20, "minute": 41}
